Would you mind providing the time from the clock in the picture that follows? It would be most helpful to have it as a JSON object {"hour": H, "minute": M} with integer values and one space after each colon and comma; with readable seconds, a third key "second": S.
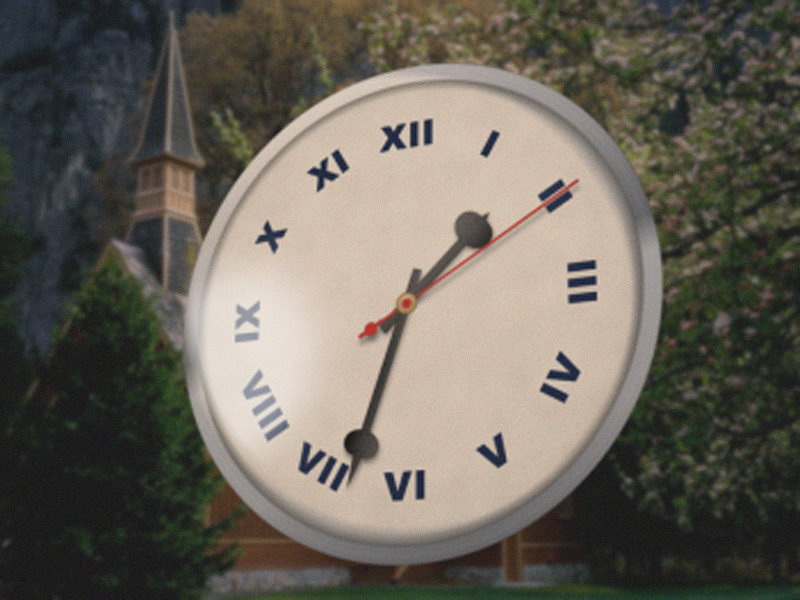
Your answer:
{"hour": 1, "minute": 33, "second": 10}
